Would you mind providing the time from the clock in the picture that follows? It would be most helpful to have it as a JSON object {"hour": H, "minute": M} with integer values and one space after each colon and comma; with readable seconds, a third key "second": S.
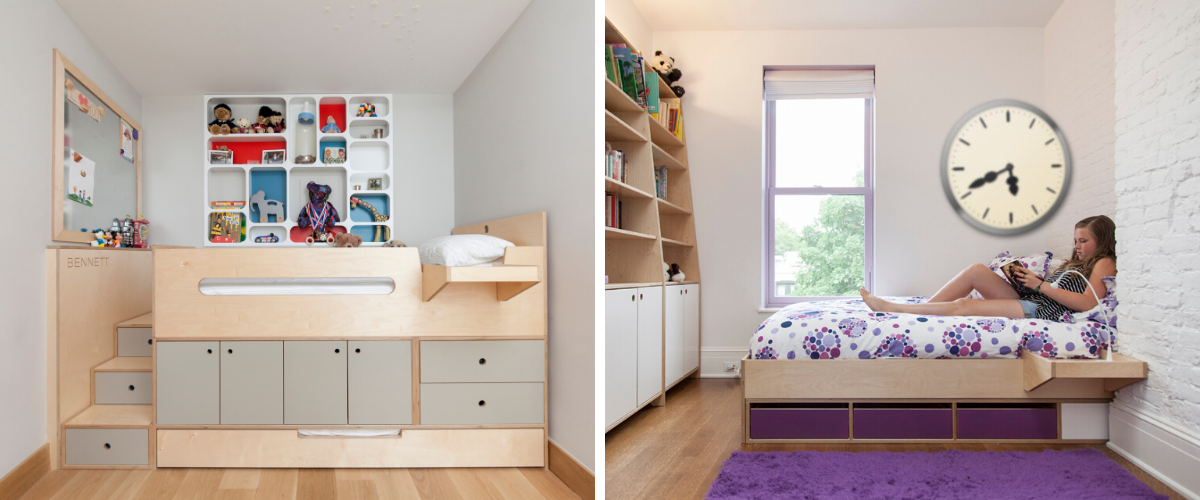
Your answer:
{"hour": 5, "minute": 41}
